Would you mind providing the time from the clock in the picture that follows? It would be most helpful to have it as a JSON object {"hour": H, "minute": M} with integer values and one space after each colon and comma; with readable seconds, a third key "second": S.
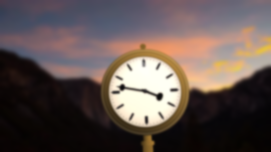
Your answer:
{"hour": 3, "minute": 47}
